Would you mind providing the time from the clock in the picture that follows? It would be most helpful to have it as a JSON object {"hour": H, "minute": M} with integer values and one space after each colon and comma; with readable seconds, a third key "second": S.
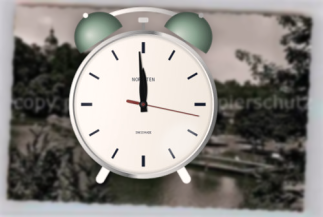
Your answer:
{"hour": 11, "minute": 59, "second": 17}
